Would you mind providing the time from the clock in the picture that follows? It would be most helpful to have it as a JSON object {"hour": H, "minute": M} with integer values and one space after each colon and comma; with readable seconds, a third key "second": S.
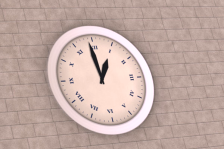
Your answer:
{"hour": 12, "minute": 59}
